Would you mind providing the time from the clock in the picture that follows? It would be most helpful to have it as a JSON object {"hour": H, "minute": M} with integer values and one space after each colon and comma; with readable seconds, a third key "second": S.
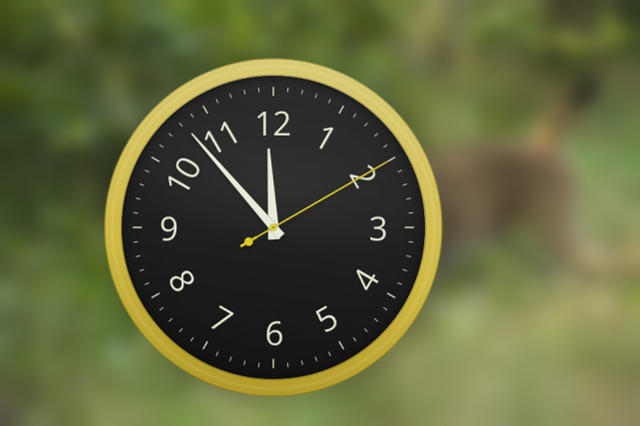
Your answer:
{"hour": 11, "minute": 53, "second": 10}
